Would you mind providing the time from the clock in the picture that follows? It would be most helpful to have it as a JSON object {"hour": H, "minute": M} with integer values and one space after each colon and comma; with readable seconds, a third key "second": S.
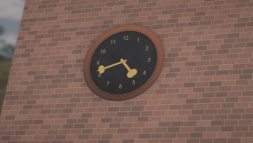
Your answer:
{"hour": 4, "minute": 42}
